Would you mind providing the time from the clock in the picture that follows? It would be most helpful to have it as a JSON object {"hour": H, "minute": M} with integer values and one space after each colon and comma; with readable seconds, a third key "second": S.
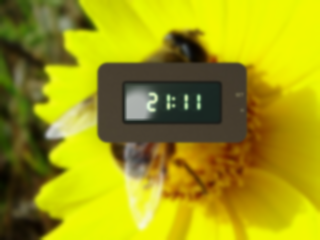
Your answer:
{"hour": 21, "minute": 11}
